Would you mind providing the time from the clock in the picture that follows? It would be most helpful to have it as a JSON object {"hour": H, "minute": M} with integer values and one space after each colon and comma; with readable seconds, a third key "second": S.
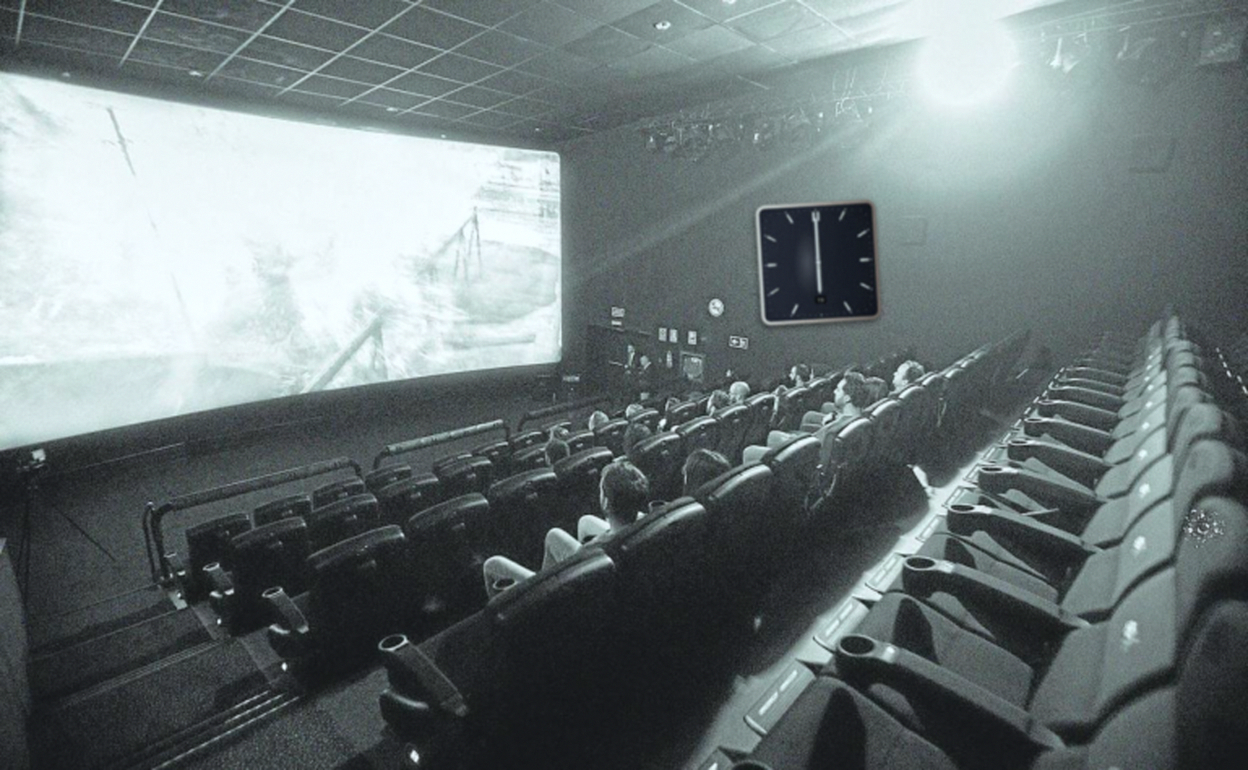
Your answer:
{"hour": 6, "minute": 0}
